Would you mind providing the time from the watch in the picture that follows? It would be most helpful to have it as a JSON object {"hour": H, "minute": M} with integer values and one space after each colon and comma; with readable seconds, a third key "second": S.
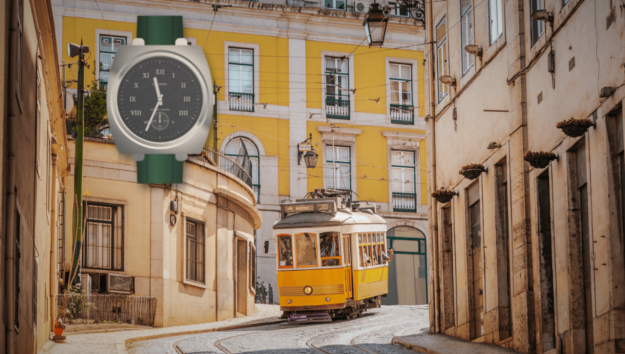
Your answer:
{"hour": 11, "minute": 34}
